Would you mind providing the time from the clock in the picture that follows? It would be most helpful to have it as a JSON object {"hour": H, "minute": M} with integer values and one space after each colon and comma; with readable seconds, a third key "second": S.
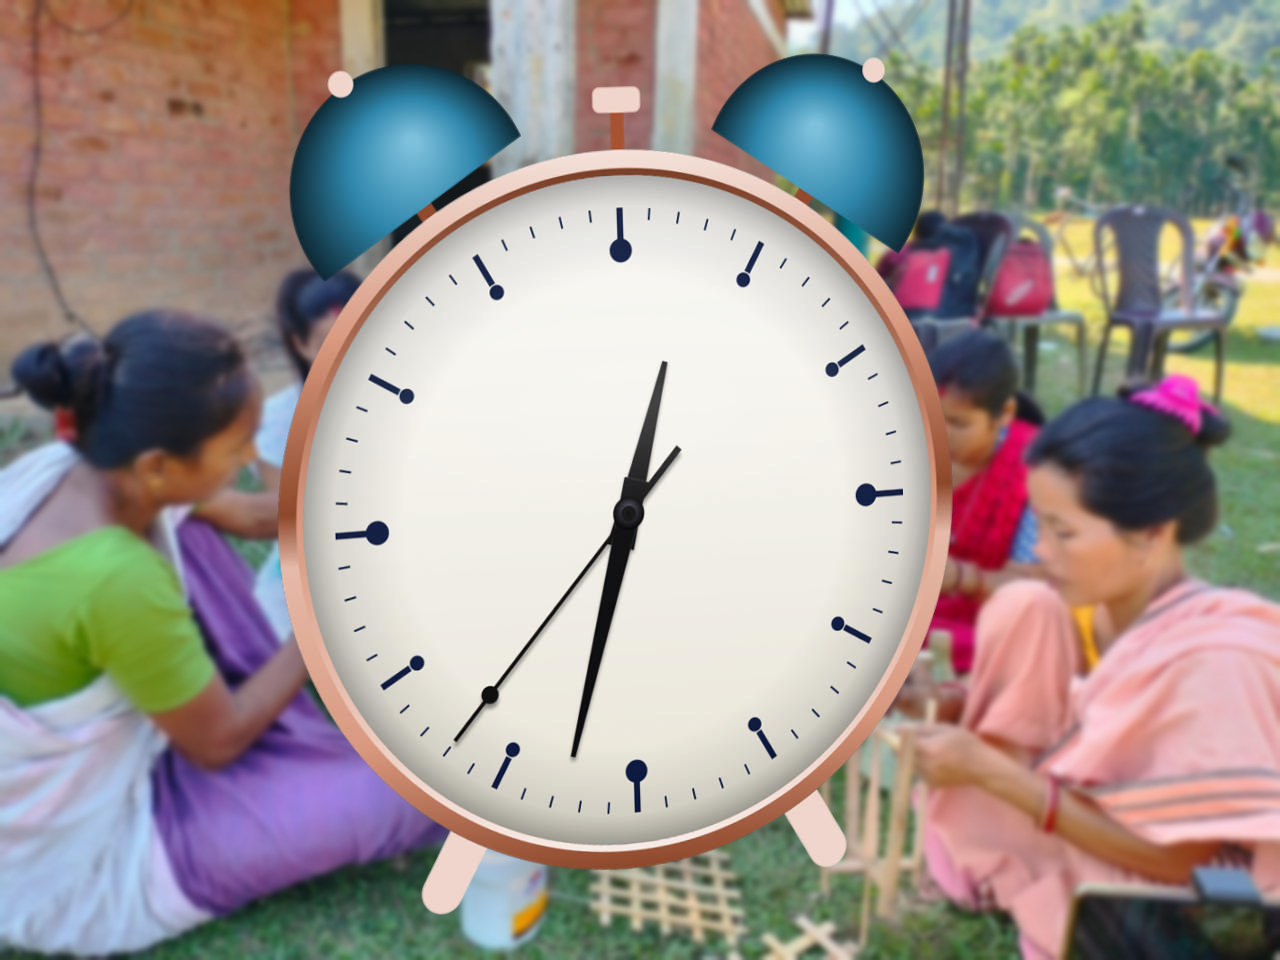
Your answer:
{"hour": 12, "minute": 32, "second": 37}
